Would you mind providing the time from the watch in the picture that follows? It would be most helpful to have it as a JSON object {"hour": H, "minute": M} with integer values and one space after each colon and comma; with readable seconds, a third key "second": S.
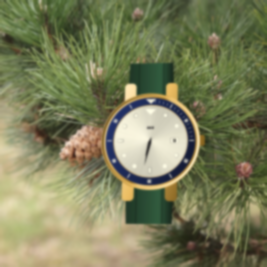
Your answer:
{"hour": 6, "minute": 32}
